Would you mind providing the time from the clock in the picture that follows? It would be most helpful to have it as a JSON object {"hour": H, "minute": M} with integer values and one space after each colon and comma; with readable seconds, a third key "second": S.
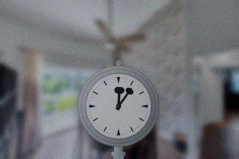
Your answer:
{"hour": 12, "minute": 6}
